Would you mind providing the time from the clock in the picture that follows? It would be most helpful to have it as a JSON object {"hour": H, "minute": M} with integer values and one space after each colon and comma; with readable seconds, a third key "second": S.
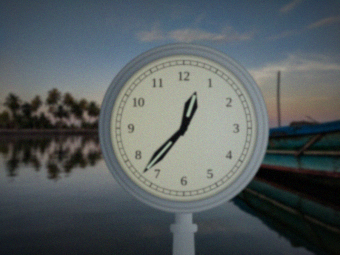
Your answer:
{"hour": 12, "minute": 37}
